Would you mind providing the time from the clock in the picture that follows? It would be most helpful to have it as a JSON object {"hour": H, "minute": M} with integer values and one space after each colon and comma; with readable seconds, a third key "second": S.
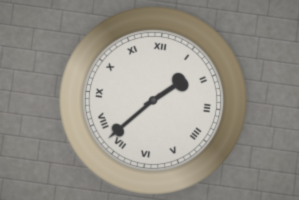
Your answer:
{"hour": 1, "minute": 37}
